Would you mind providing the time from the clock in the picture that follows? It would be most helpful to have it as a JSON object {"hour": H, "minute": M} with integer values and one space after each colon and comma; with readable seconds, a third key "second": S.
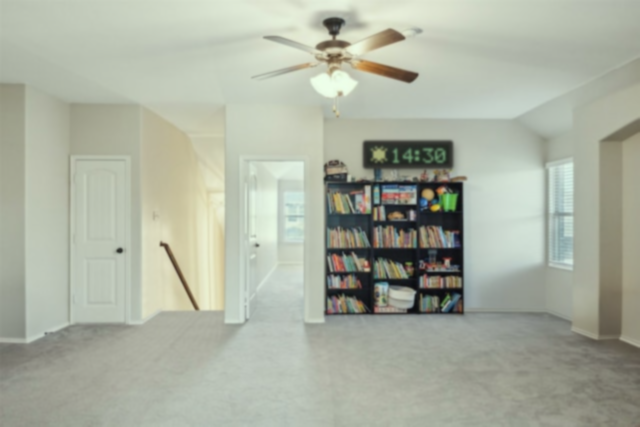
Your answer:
{"hour": 14, "minute": 30}
